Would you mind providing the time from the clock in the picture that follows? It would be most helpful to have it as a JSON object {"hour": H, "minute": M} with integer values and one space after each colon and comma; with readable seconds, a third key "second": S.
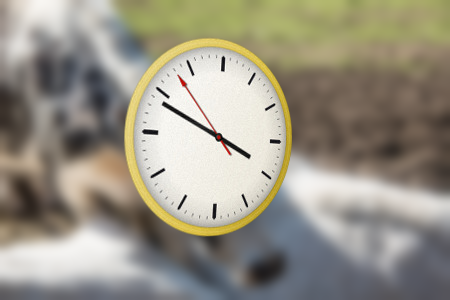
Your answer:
{"hour": 3, "minute": 48, "second": 53}
